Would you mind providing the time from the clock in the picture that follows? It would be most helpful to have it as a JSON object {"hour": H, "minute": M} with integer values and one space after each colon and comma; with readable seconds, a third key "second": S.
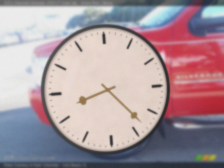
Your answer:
{"hour": 8, "minute": 23}
